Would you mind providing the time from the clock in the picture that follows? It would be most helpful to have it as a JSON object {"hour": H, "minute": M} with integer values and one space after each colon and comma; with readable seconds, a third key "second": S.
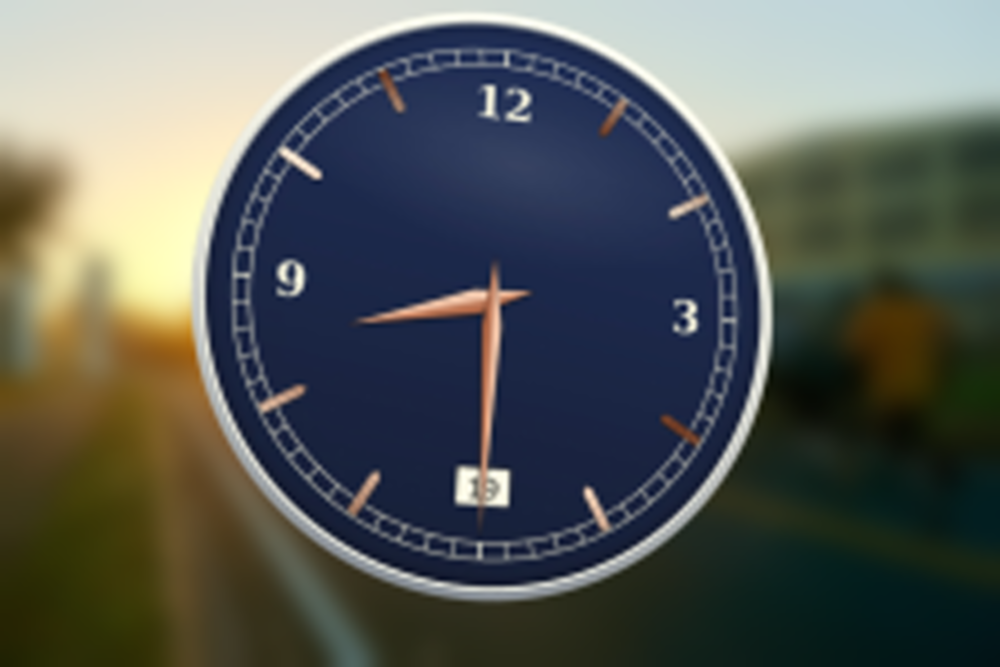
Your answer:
{"hour": 8, "minute": 30}
